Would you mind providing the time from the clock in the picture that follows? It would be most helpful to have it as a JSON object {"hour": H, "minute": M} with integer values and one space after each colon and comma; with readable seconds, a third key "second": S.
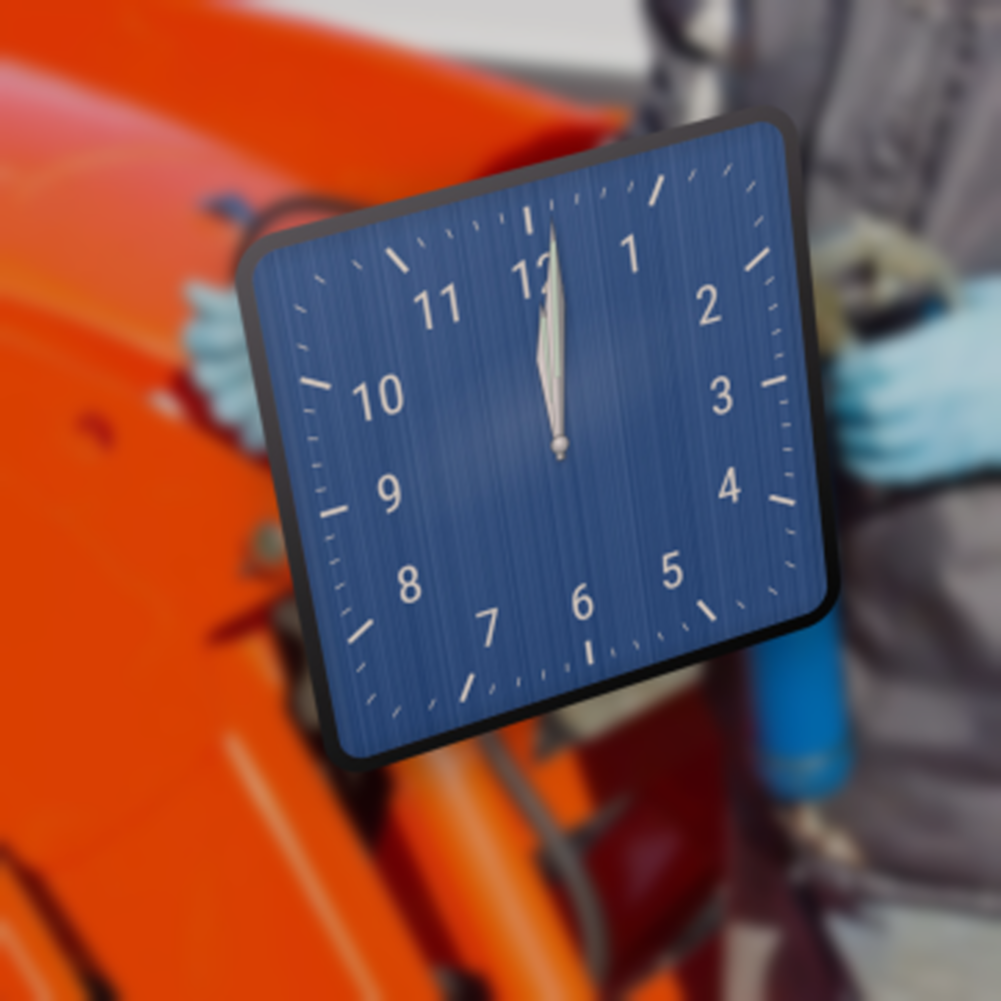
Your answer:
{"hour": 12, "minute": 1}
